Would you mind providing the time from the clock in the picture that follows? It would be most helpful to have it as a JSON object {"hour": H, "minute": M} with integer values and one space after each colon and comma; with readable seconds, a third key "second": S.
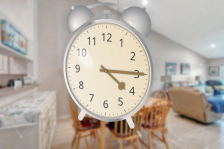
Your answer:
{"hour": 4, "minute": 15}
